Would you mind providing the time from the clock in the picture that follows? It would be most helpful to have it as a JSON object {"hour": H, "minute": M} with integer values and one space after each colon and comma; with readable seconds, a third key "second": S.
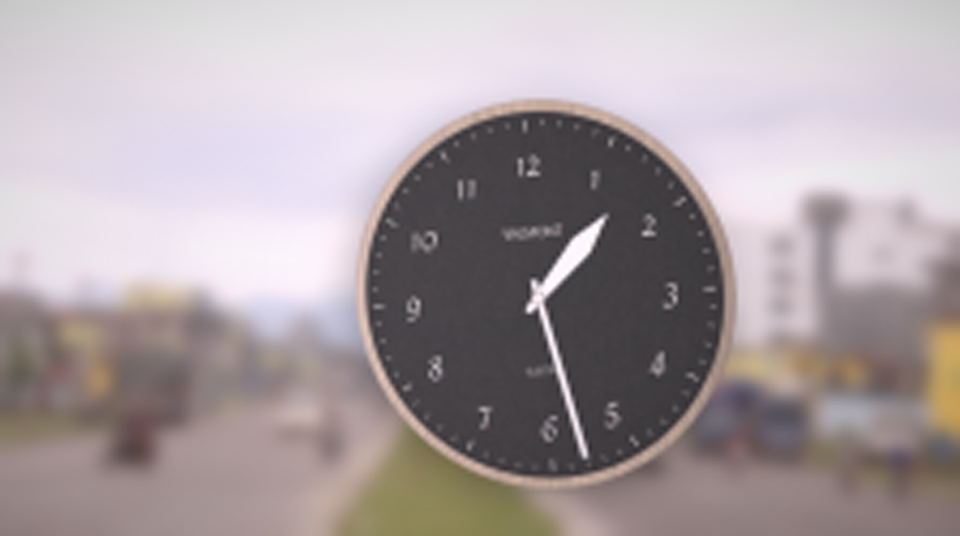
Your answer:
{"hour": 1, "minute": 28}
